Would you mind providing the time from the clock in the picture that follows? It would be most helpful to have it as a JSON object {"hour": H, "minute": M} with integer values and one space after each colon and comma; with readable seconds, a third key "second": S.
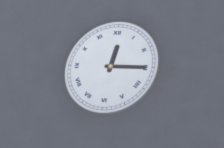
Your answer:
{"hour": 12, "minute": 15}
